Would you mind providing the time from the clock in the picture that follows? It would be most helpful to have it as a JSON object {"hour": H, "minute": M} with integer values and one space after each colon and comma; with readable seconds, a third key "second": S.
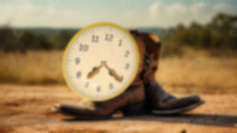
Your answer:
{"hour": 7, "minute": 21}
